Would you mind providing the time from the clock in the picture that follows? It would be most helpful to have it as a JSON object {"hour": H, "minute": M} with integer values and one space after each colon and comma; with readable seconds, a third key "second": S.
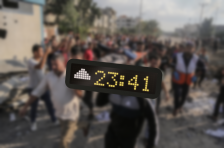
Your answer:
{"hour": 23, "minute": 41}
